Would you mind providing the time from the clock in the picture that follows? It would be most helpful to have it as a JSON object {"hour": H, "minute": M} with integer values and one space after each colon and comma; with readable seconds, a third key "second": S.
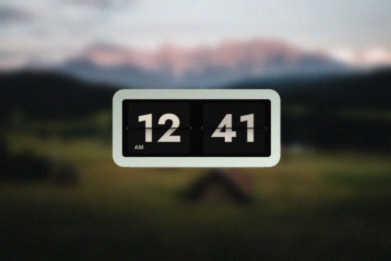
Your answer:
{"hour": 12, "minute": 41}
